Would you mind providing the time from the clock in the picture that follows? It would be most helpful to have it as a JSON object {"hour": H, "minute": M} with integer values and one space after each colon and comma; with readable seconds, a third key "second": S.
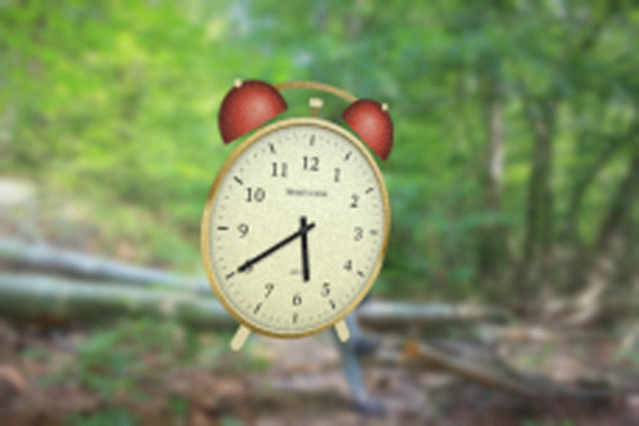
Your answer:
{"hour": 5, "minute": 40}
